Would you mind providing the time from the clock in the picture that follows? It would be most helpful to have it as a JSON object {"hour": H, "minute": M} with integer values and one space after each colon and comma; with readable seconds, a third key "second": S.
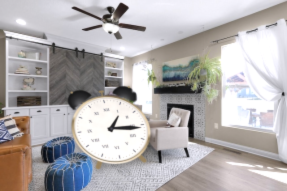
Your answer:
{"hour": 1, "minute": 16}
